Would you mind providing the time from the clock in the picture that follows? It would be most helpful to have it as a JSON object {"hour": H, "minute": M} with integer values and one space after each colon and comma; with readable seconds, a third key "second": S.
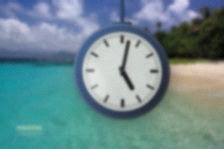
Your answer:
{"hour": 5, "minute": 2}
